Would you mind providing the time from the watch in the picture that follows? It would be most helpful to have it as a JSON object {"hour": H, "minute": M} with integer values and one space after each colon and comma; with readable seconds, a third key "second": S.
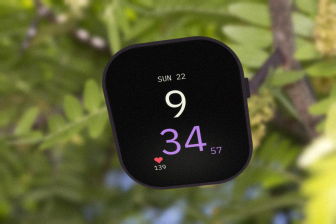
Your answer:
{"hour": 9, "minute": 34, "second": 57}
